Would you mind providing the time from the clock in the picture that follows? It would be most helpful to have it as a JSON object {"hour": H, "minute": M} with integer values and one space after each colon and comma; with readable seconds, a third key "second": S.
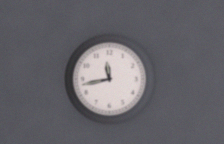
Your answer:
{"hour": 11, "minute": 43}
